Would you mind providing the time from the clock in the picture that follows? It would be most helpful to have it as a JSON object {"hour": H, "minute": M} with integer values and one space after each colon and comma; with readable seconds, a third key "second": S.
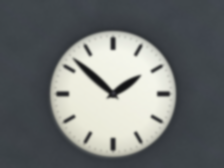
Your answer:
{"hour": 1, "minute": 52}
